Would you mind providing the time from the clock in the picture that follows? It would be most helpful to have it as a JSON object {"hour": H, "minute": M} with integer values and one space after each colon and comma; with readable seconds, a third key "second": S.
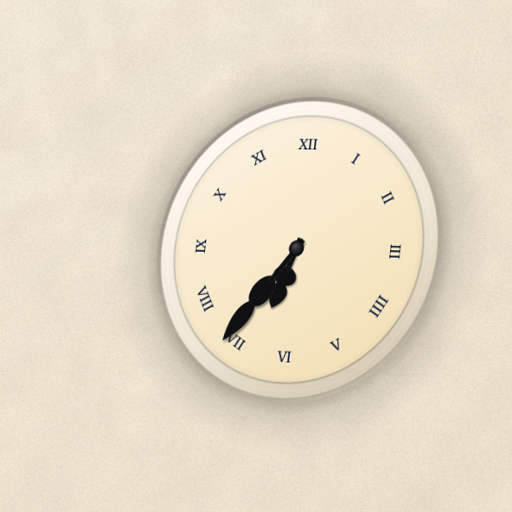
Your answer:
{"hour": 6, "minute": 36}
